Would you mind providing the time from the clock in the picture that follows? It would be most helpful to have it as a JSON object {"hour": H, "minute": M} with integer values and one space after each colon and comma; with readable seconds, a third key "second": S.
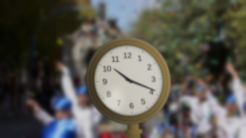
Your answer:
{"hour": 10, "minute": 19}
